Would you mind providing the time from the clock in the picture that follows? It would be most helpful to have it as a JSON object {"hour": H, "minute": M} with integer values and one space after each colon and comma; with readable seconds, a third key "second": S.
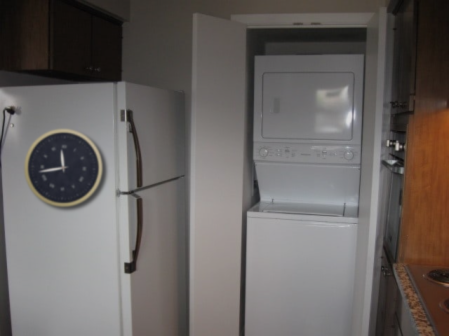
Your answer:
{"hour": 11, "minute": 43}
